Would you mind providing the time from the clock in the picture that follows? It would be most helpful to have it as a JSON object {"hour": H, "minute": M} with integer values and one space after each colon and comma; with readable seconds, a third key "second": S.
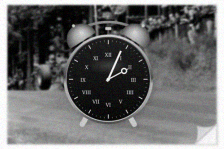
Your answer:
{"hour": 2, "minute": 4}
